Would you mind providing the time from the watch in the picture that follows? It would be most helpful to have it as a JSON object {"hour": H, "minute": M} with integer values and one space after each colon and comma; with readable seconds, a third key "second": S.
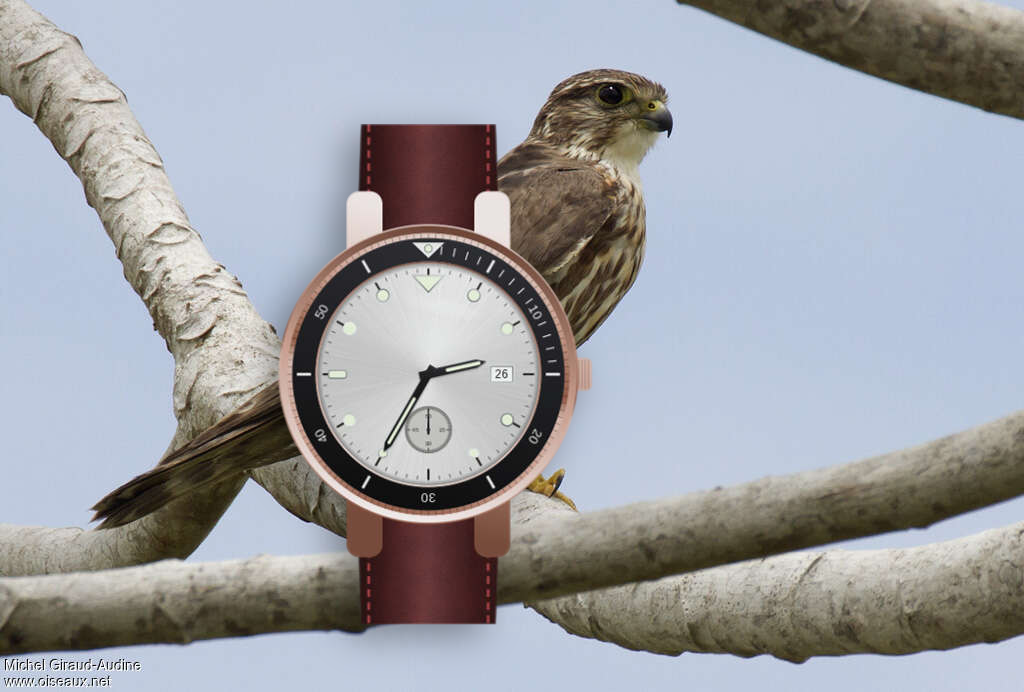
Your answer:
{"hour": 2, "minute": 35}
